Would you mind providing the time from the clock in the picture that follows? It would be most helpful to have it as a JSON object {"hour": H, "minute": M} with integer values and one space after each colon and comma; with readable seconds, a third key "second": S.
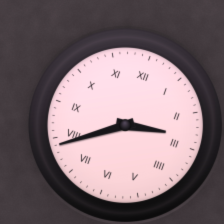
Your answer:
{"hour": 2, "minute": 39}
